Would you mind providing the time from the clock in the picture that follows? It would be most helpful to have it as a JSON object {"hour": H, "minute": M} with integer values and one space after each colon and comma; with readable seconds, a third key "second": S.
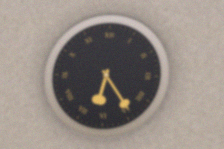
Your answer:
{"hour": 6, "minute": 24}
